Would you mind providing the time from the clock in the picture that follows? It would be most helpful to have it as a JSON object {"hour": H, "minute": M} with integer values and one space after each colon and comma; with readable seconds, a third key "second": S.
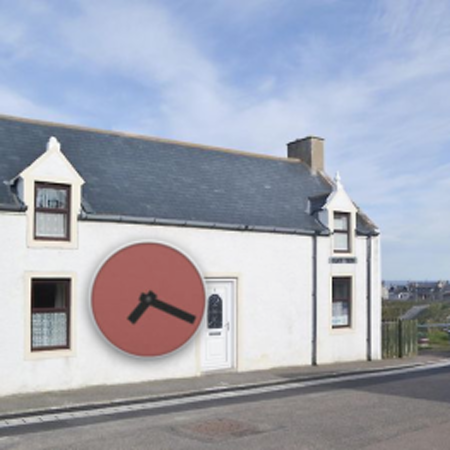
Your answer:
{"hour": 7, "minute": 19}
